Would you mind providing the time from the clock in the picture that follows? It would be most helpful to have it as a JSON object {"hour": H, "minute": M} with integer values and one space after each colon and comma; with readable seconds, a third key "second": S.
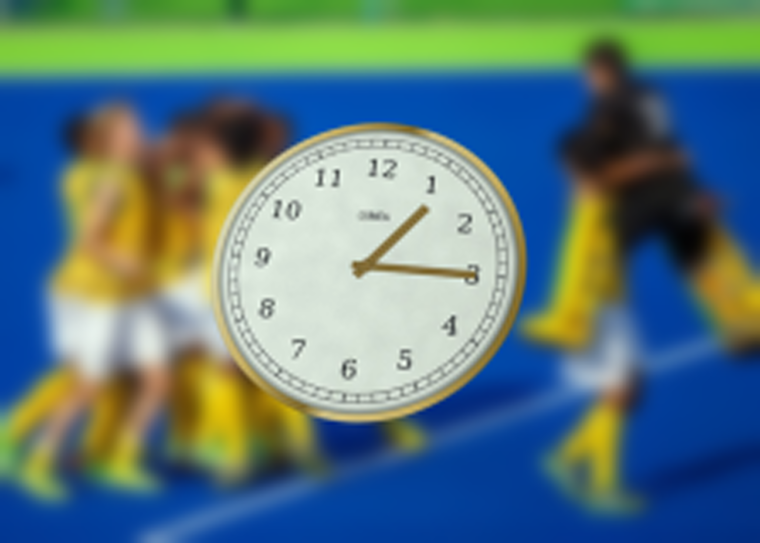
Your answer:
{"hour": 1, "minute": 15}
